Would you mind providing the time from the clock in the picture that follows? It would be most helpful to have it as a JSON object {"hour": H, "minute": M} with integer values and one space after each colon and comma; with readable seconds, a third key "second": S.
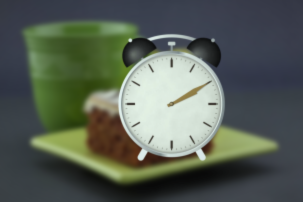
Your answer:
{"hour": 2, "minute": 10}
